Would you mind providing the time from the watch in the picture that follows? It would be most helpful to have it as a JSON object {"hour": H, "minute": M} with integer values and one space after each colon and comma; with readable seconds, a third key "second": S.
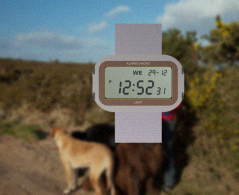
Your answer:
{"hour": 12, "minute": 52, "second": 31}
